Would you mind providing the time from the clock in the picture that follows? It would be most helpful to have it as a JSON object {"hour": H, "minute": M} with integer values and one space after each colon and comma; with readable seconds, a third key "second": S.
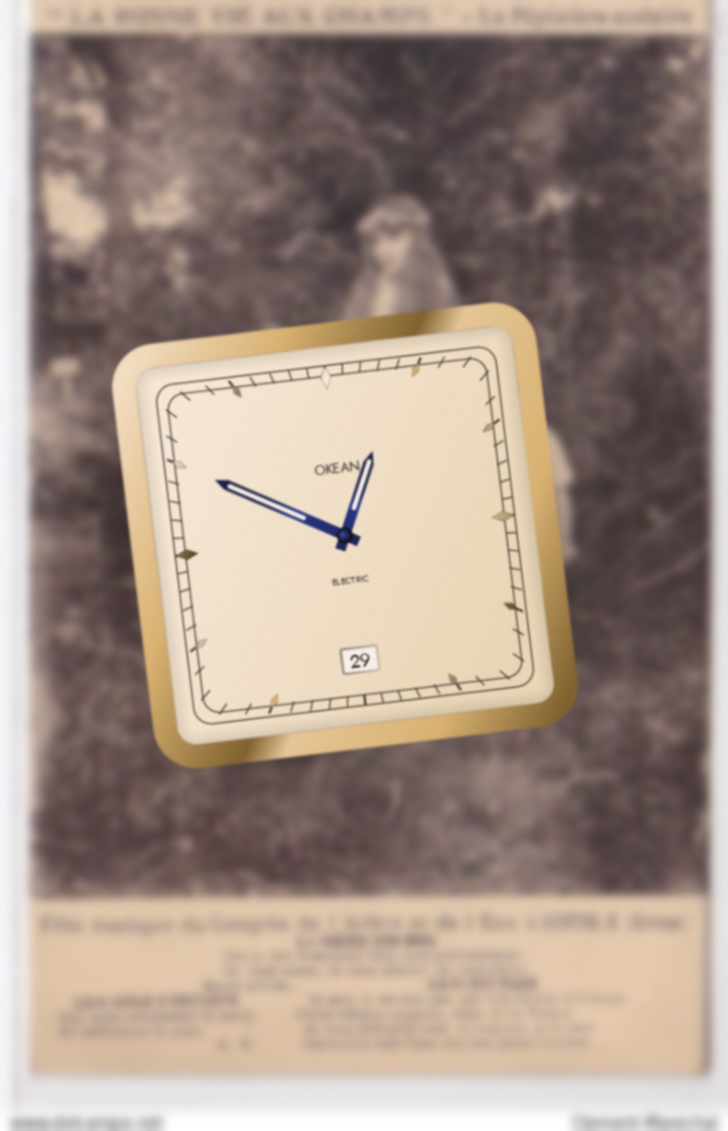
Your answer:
{"hour": 12, "minute": 50}
